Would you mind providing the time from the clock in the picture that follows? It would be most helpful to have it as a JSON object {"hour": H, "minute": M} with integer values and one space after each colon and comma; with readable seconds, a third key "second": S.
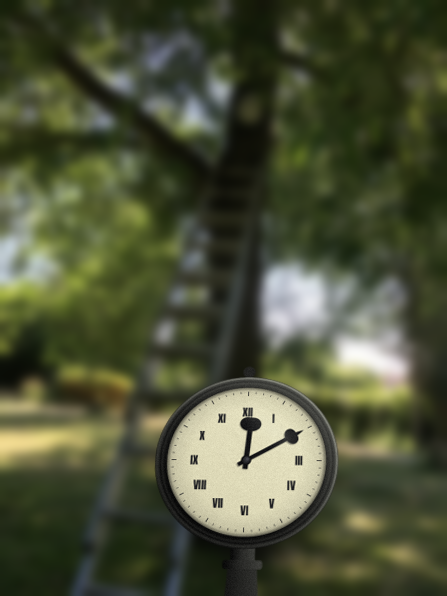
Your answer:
{"hour": 12, "minute": 10}
